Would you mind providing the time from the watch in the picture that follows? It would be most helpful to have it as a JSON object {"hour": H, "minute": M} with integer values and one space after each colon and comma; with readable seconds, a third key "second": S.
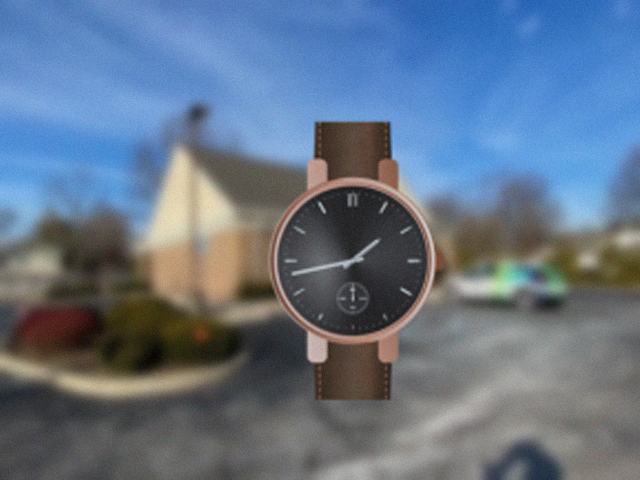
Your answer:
{"hour": 1, "minute": 43}
